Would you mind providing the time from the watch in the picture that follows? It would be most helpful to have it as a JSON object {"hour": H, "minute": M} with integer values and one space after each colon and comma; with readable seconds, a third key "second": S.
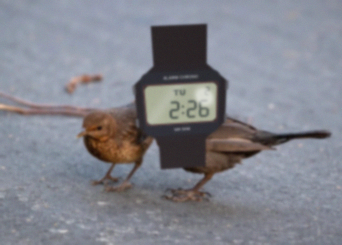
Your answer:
{"hour": 2, "minute": 26}
